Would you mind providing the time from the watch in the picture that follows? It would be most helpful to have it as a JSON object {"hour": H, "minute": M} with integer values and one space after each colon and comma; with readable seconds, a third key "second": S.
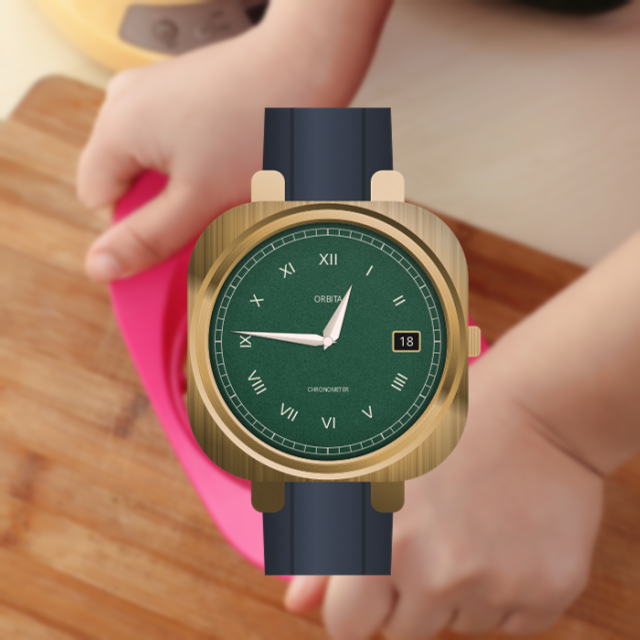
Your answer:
{"hour": 12, "minute": 46}
